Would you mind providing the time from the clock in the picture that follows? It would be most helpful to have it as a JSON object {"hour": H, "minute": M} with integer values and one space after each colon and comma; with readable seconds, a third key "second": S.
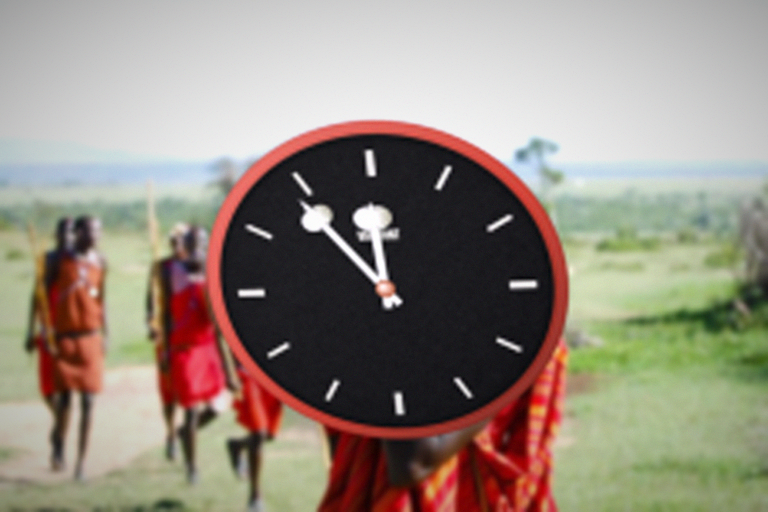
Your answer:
{"hour": 11, "minute": 54}
